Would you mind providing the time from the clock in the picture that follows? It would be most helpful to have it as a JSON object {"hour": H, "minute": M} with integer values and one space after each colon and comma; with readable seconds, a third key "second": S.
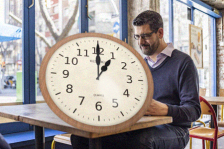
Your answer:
{"hour": 1, "minute": 0}
